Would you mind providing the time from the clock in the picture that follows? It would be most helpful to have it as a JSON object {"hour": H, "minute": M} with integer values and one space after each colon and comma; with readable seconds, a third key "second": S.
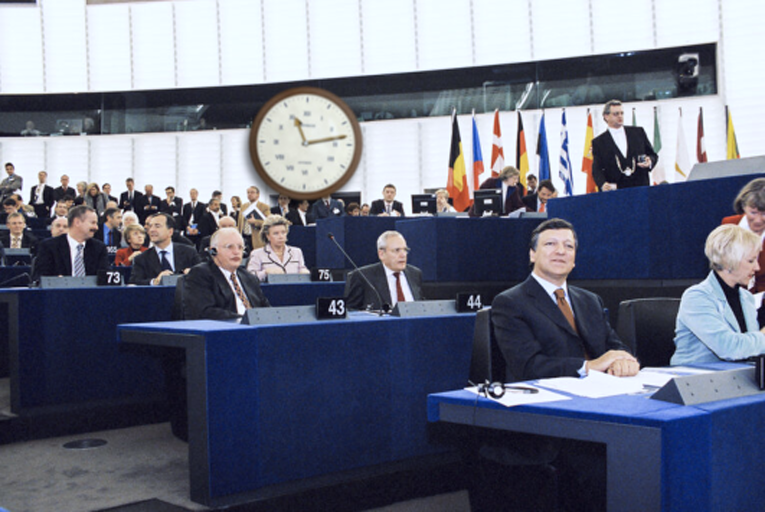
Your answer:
{"hour": 11, "minute": 13}
